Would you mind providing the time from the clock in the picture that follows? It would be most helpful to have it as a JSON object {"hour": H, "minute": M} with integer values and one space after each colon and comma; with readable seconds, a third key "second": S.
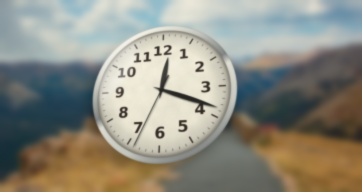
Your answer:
{"hour": 12, "minute": 18, "second": 34}
